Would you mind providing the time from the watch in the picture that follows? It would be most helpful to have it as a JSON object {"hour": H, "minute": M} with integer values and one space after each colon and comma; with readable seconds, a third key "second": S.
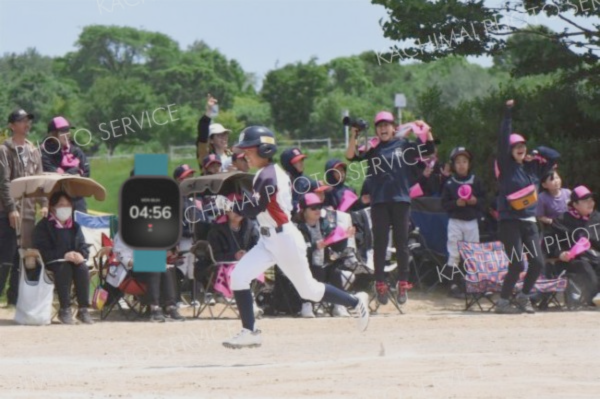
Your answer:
{"hour": 4, "minute": 56}
